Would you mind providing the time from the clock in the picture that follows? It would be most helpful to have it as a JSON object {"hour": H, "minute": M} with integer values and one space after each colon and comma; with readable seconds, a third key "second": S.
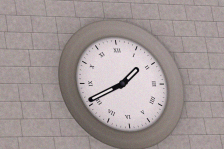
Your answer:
{"hour": 1, "minute": 41}
